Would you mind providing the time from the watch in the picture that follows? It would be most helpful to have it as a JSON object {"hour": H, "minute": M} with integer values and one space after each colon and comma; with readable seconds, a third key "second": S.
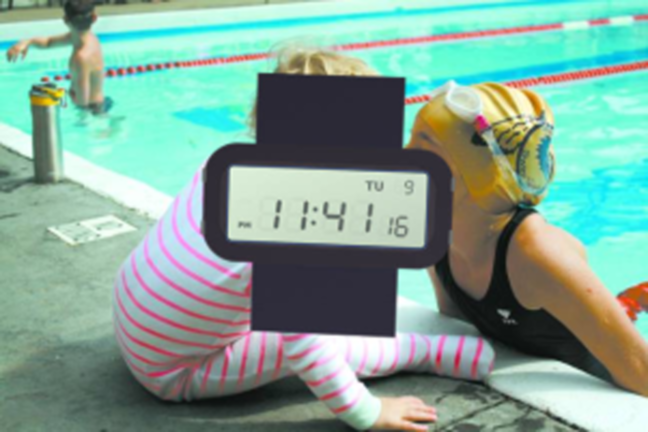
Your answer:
{"hour": 11, "minute": 41, "second": 16}
